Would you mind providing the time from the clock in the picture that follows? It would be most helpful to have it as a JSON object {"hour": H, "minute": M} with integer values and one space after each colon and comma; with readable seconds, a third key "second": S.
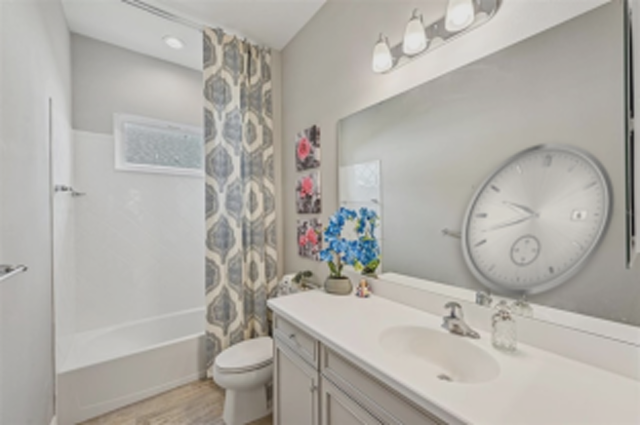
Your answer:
{"hour": 9, "minute": 42}
